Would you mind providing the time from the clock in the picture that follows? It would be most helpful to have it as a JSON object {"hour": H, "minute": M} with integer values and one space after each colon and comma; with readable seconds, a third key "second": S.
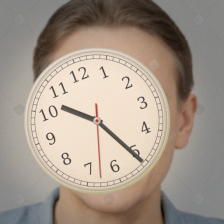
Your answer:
{"hour": 10, "minute": 25, "second": 33}
